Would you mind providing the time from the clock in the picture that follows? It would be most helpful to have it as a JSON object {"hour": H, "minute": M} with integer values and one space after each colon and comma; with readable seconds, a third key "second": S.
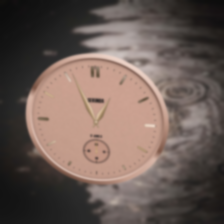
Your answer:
{"hour": 12, "minute": 56}
